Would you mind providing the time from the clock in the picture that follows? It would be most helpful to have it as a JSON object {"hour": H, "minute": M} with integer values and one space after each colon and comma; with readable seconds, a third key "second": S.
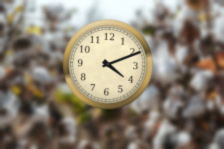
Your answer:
{"hour": 4, "minute": 11}
